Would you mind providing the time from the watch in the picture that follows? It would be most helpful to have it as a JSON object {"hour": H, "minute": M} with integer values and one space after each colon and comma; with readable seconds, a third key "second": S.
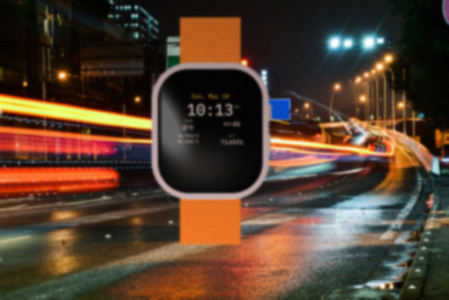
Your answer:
{"hour": 10, "minute": 13}
